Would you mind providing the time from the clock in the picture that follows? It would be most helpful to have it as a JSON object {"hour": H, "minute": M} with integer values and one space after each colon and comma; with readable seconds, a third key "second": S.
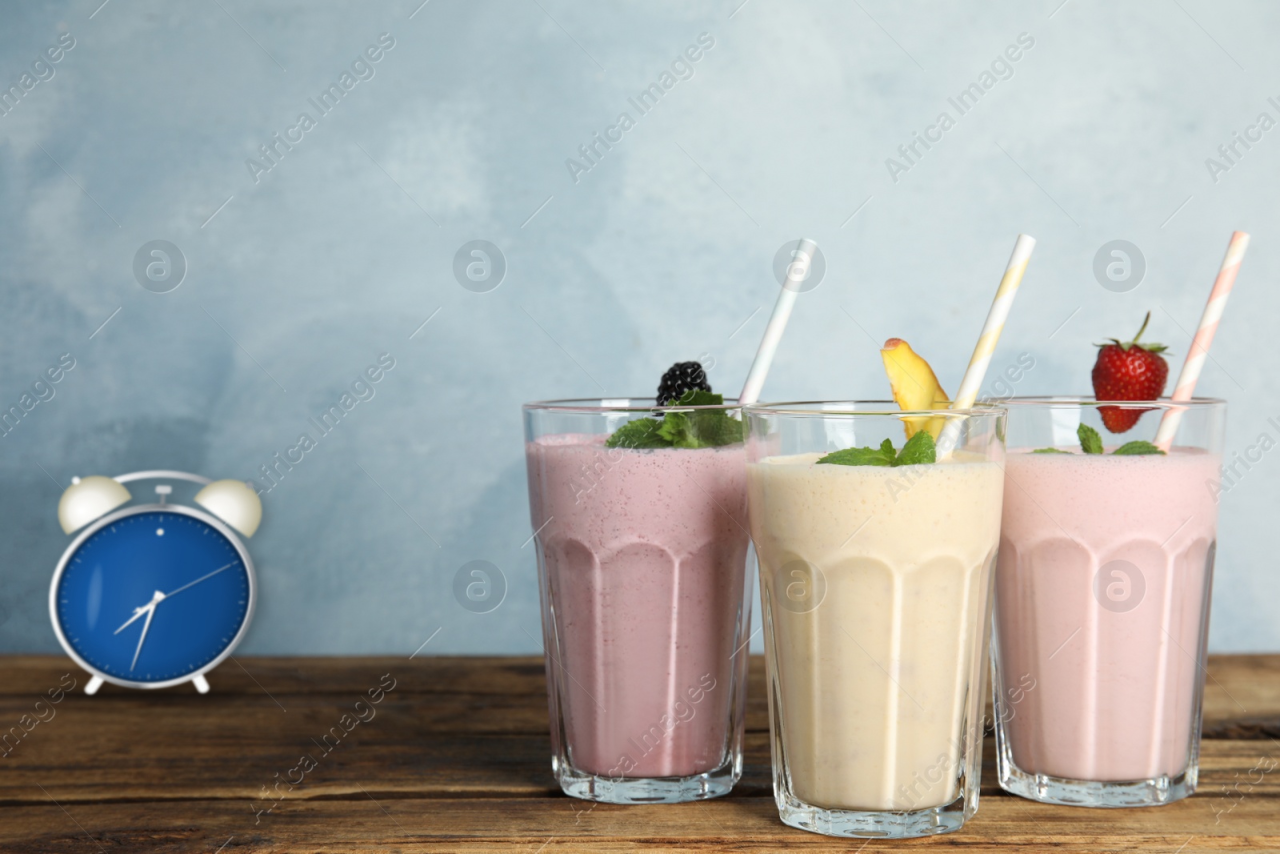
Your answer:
{"hour": 7, "minute": 32, "second": 10}
